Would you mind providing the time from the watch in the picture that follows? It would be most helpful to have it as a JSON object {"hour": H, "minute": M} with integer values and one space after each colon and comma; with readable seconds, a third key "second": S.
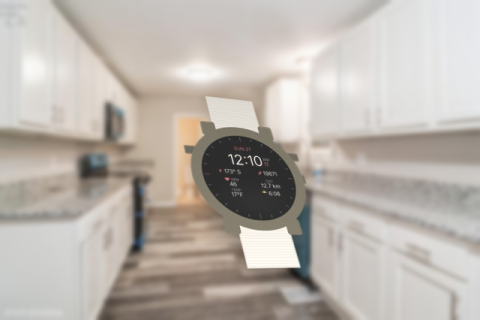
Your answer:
{"hour": 12, "minute": 10}
